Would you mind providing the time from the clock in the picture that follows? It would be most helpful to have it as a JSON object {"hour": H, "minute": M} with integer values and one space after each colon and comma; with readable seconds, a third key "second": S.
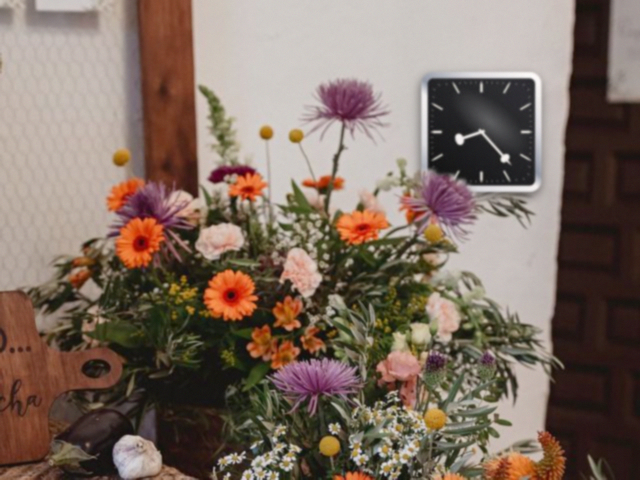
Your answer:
{"hour": 8, "minute": 23}
